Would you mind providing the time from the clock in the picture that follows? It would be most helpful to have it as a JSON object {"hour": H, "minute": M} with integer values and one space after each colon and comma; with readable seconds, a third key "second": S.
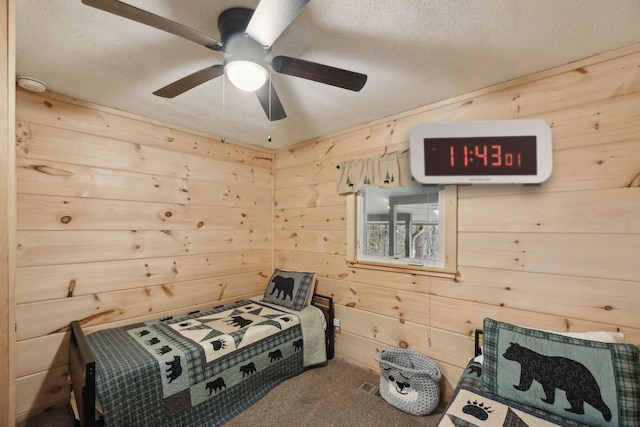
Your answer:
{"hour": 11, "minute": 43, "second": 1}
